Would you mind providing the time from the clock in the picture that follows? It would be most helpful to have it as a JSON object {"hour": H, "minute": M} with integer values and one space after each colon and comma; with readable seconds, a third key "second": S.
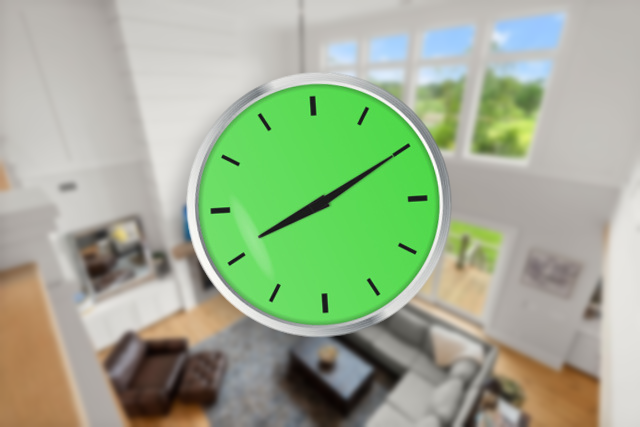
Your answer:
{"hour": 8, "minute": 10}
